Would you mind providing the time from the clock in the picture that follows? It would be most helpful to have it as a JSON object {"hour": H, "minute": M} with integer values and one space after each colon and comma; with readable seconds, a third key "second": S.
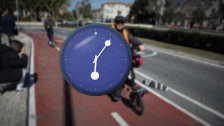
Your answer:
{"hour": 6, "minute": 6}
